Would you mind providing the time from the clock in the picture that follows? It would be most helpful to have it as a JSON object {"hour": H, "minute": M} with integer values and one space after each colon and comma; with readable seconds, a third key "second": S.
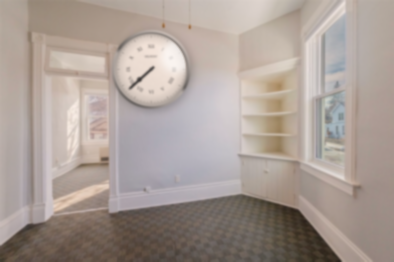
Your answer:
{"hour": 7, "minute": 38}
